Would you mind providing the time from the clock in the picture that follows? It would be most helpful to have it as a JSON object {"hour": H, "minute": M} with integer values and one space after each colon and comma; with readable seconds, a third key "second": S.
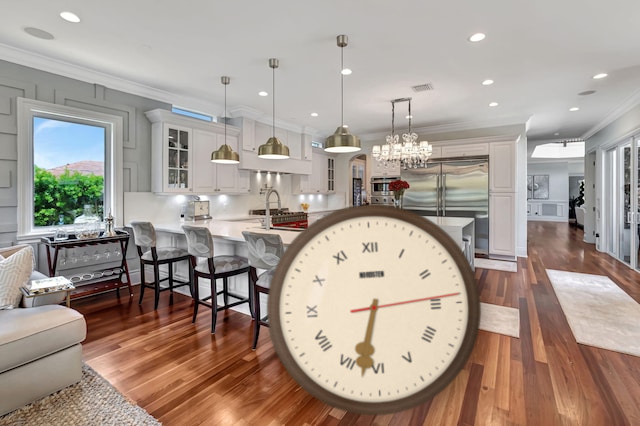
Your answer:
{"hour": 6, "minute": 32, "second": 14}
